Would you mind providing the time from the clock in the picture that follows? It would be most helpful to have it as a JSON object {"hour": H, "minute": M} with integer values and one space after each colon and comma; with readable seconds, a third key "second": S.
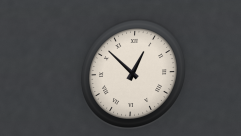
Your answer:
{"hour": 12, "minute": 52}
